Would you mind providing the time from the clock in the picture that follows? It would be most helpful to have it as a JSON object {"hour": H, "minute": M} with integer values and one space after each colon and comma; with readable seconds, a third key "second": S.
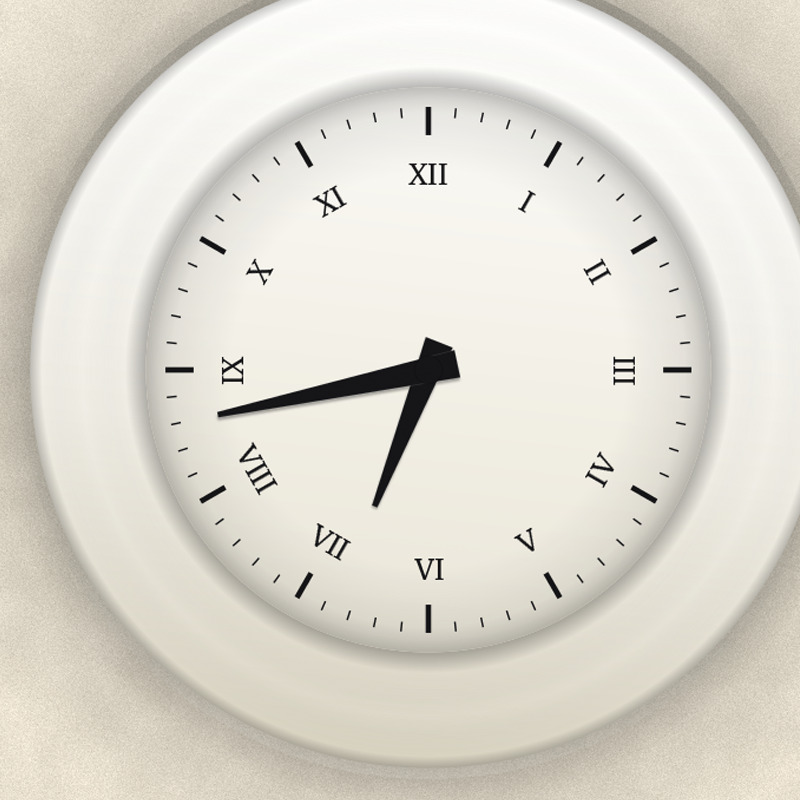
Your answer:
{"hour": 6, "minute": 43}
